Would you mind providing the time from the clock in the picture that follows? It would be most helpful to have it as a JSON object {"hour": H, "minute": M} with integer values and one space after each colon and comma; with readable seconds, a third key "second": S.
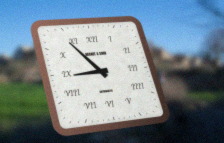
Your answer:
{"hour": 8, "minute": 54}
